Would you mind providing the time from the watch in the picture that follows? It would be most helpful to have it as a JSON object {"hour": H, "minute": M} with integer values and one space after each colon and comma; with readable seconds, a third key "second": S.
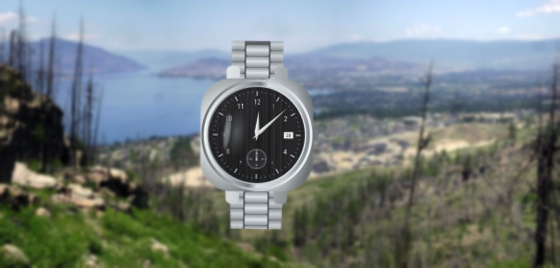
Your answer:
{"hour": 12, "minute": 8}
